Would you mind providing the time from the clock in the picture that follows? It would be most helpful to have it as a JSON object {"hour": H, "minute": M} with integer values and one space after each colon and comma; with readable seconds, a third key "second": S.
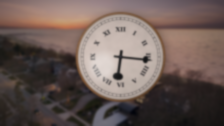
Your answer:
{"hour": 6, "minute": 16}
